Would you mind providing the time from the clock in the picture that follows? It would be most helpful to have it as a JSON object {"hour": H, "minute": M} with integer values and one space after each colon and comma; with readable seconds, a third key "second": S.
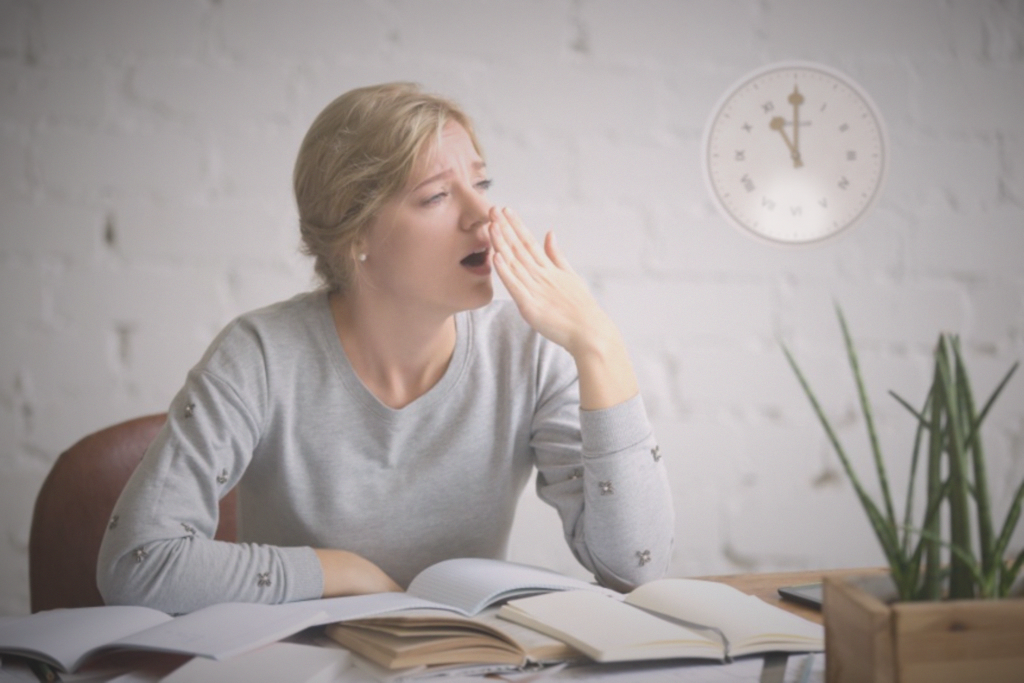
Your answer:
{"hour": 11, "minute": 0}
